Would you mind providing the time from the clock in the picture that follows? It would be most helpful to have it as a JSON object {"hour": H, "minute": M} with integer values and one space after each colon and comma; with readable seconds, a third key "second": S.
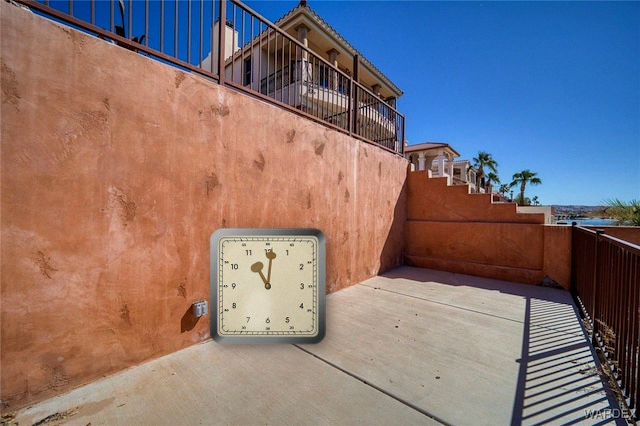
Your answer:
{"hour": 11, "minute": 1}
